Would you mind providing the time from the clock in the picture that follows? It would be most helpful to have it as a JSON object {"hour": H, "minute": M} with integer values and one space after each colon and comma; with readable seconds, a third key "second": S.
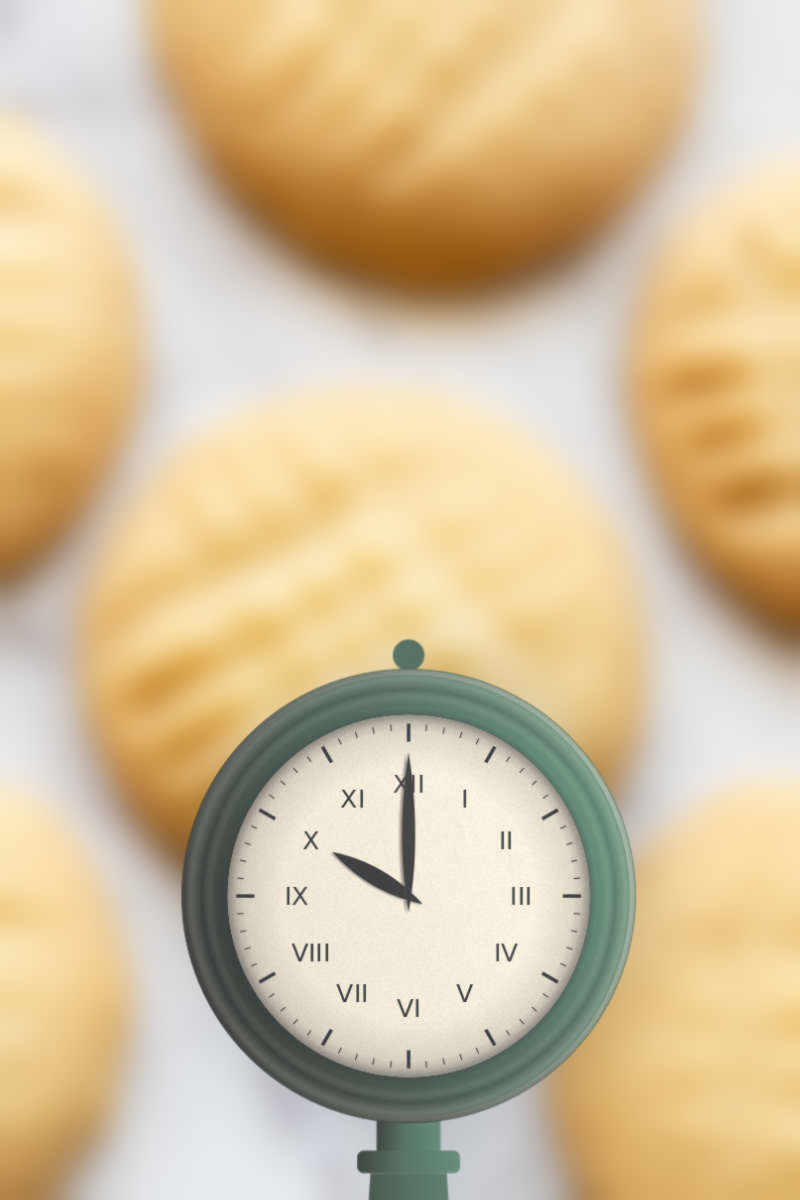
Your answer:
{"hour": 10, "minute": 0}
